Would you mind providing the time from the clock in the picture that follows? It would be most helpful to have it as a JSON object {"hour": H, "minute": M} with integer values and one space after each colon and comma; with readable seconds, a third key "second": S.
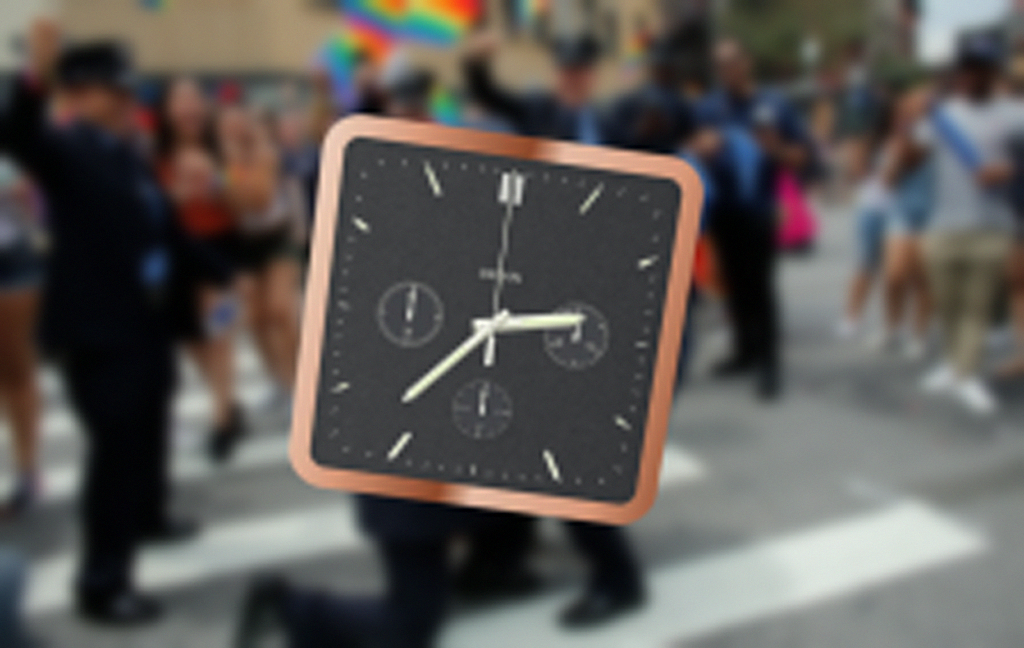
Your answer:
{"hour": 2, "minute": 37}
